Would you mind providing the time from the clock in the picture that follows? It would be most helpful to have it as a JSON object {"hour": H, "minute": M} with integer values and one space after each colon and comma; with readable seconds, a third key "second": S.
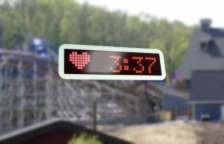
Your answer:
{"hour": 3, "minute": 37}
